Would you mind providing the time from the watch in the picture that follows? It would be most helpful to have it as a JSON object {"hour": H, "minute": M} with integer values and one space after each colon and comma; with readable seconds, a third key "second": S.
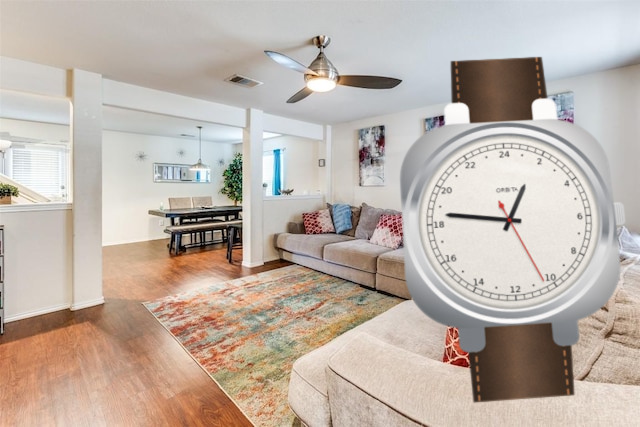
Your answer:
{"hour": 1, "minute": 46, "second": 26}
